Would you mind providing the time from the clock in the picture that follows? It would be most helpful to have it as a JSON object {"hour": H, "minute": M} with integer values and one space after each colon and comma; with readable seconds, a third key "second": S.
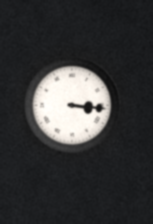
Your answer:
{"hour": 3, "minute": 16}
